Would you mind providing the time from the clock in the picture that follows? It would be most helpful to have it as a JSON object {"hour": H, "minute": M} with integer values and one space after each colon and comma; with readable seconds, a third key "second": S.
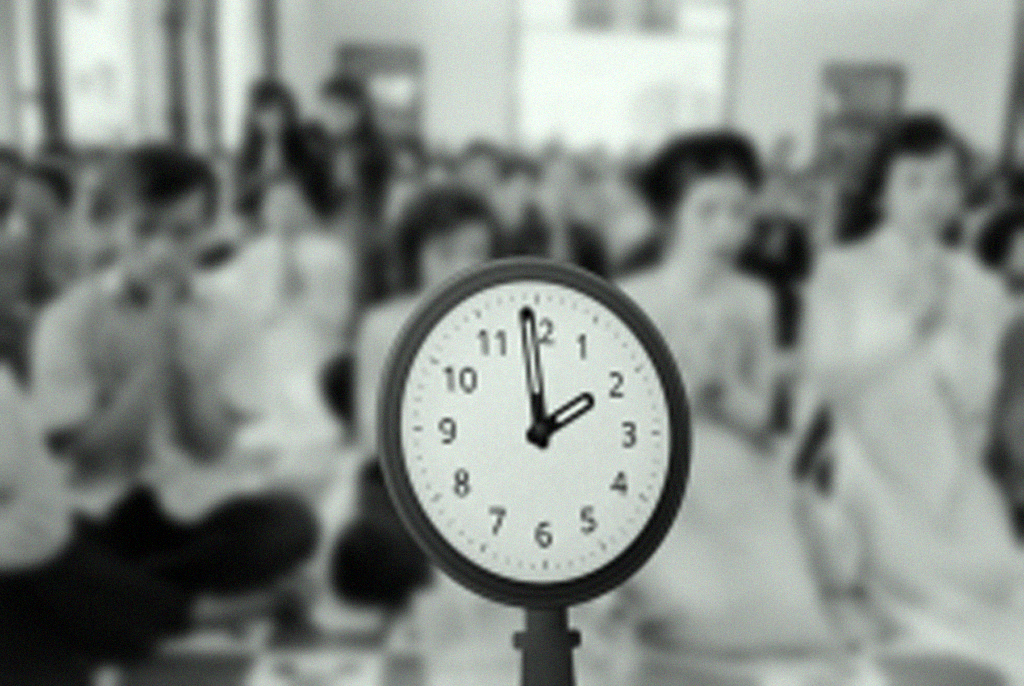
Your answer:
{"hour": 1, "minute": 59}
